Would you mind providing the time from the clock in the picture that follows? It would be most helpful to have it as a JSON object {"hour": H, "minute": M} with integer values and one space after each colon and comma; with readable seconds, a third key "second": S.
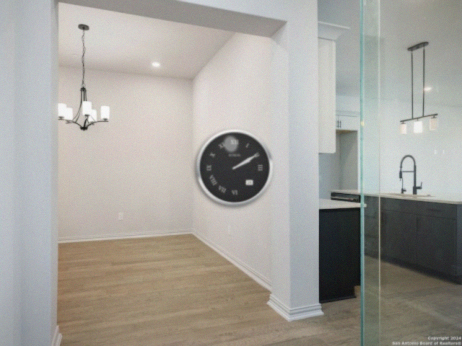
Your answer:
{"hour": 2, "minute": 10}
